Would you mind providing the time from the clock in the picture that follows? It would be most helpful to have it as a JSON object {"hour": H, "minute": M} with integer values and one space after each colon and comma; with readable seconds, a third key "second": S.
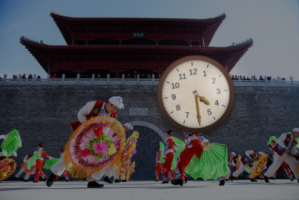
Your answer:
{"hour": 4, "minute": 30}
